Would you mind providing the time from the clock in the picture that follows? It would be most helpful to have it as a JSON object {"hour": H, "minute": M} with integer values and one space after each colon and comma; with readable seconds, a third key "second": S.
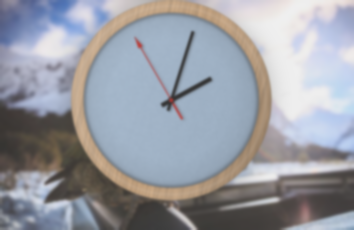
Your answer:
{"hour": 2, "minute": 2, "second": 55}
